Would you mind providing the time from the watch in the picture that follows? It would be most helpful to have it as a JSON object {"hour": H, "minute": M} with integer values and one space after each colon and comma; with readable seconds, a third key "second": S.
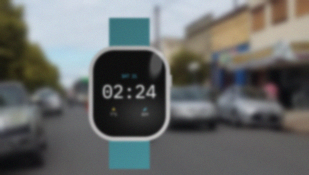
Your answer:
{"hour": 2, "minute": 24}
